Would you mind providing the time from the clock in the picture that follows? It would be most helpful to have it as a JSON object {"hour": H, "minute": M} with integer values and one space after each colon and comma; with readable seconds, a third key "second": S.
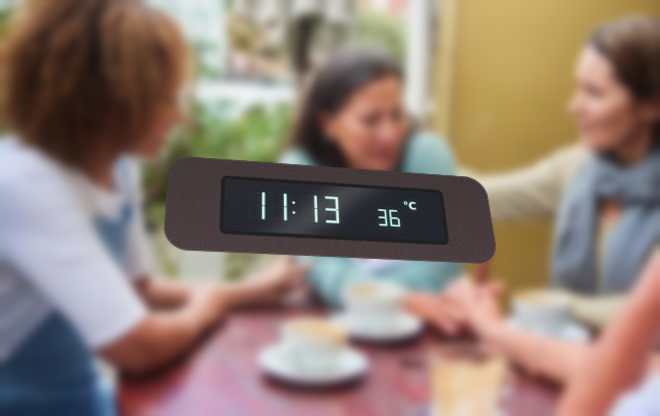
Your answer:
{"hour": 11, "minute": 13}
